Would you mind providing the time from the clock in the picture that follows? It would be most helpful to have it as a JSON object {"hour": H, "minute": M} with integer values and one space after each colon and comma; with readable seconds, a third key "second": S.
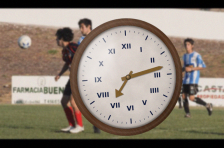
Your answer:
{"hour": 7, "minute": 13}
